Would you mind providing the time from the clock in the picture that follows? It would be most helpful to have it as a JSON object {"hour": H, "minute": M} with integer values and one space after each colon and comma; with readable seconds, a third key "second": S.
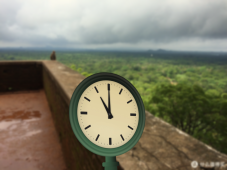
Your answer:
{"hour": 11, "minute": 0}
